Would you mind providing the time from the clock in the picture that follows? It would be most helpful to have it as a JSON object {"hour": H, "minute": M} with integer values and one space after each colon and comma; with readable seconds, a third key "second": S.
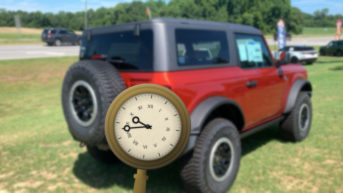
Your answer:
{"hour": 9, "minute": 43}
